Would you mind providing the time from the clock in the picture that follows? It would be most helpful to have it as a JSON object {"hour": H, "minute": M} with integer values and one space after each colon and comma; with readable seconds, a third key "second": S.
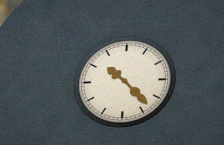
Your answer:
{"hour": 10, "minute": 23}
